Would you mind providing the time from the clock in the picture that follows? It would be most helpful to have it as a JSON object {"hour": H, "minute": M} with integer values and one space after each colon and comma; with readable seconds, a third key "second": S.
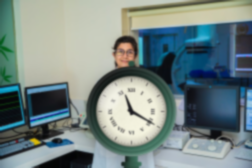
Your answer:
{"hour": 11, "minute": 20}
